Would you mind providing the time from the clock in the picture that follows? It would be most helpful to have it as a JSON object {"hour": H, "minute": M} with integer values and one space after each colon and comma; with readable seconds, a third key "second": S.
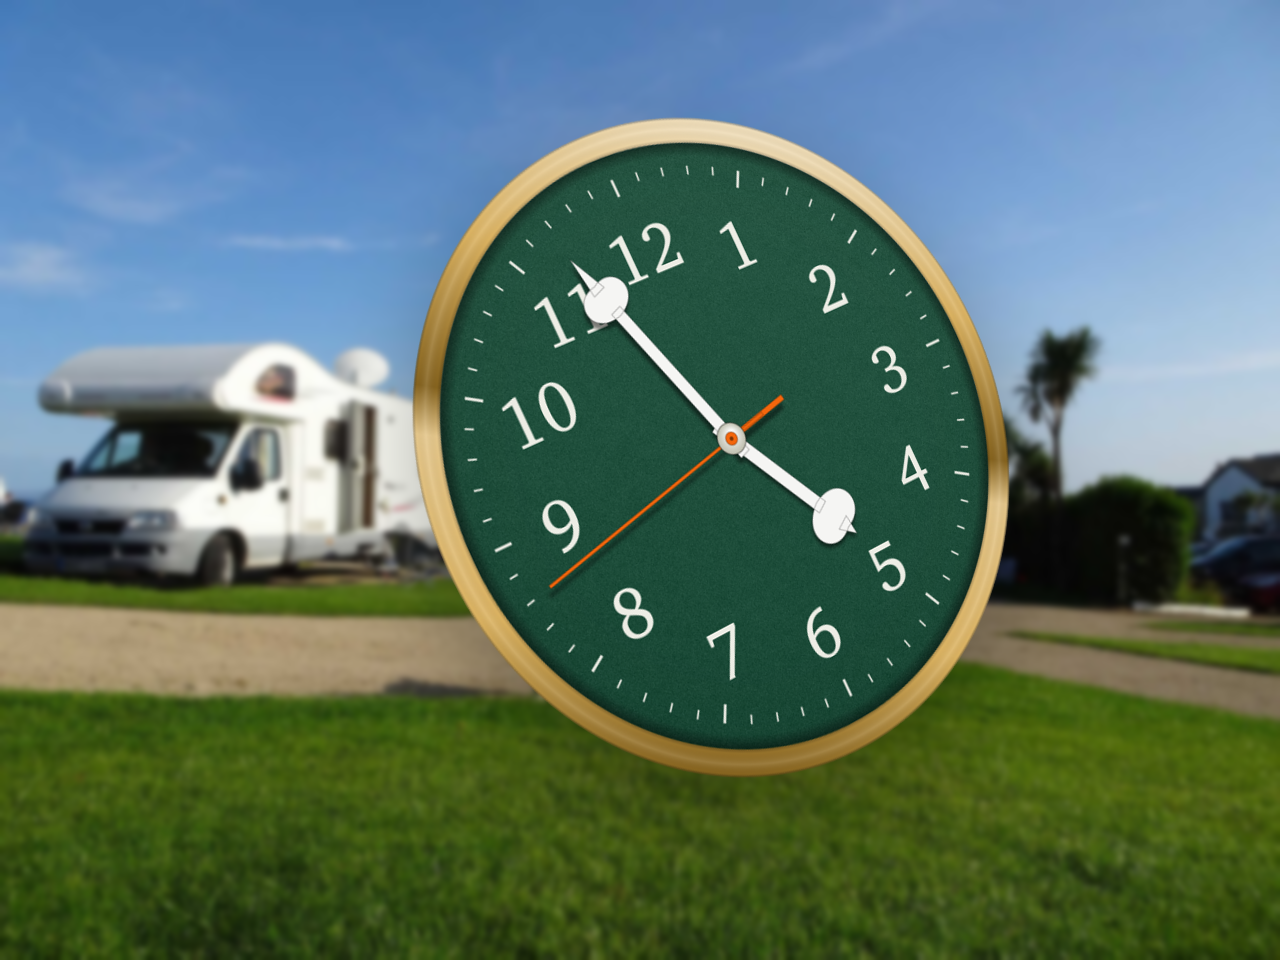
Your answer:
{"hour": 4, "minute": 56, "second": 43}
